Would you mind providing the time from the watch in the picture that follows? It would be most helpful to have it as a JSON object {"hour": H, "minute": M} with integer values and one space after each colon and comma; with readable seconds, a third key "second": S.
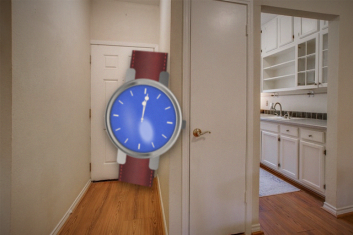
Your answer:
{"hour": 12, "minute": 1}
